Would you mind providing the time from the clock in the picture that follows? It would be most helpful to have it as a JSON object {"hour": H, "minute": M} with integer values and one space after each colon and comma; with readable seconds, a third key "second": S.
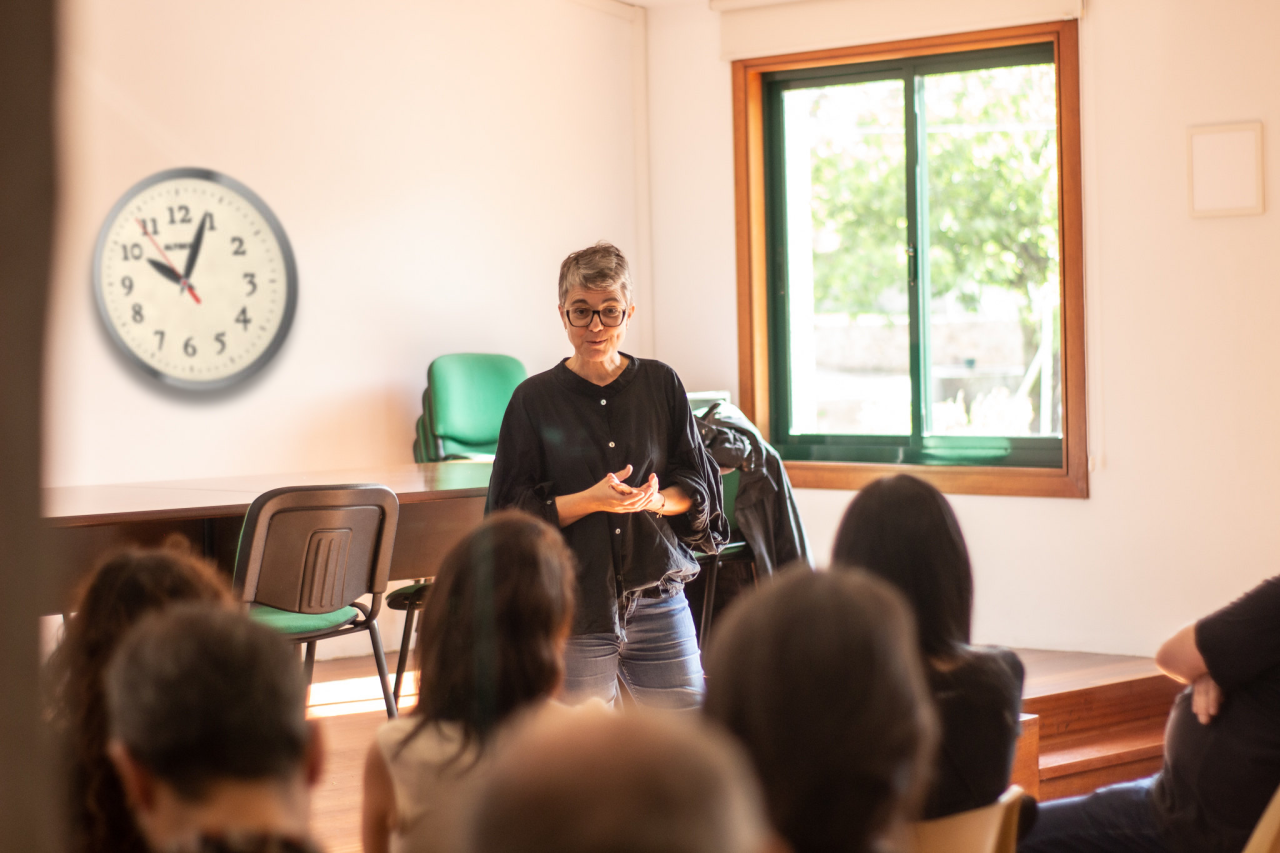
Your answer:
{"hour": 10, "minute": 3, "second": 54}
